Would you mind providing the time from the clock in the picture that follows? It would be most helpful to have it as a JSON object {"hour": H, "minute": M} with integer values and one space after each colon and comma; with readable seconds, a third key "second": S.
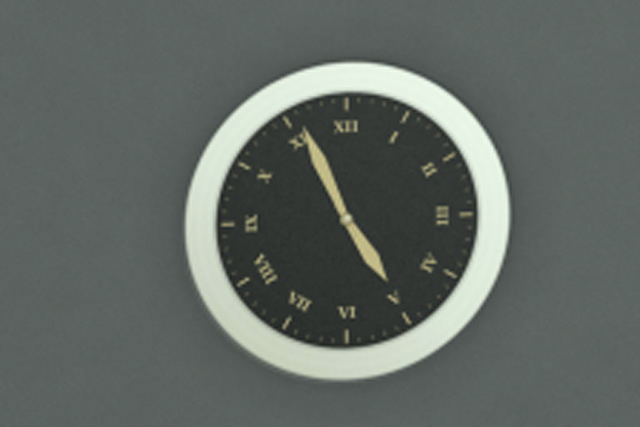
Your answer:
{"hour": 4, "minute": 56}
